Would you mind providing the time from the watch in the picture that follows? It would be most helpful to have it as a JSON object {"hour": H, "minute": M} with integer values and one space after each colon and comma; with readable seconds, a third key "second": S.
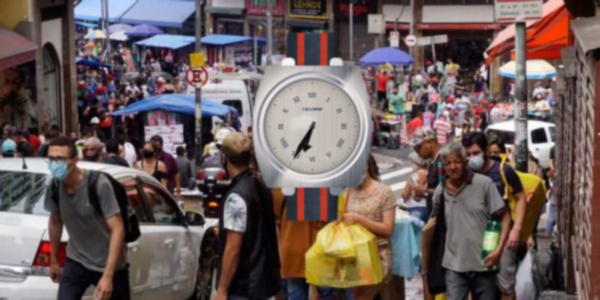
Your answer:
{"hour": 6, "minute": 35}
